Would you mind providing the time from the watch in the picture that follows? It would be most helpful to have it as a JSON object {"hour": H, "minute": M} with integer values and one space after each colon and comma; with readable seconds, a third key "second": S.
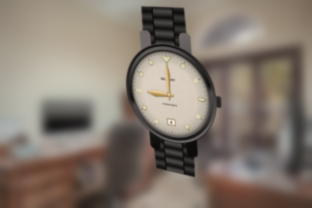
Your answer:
{"hour": 9, "minute": 0}
